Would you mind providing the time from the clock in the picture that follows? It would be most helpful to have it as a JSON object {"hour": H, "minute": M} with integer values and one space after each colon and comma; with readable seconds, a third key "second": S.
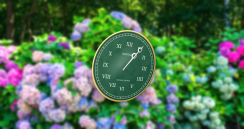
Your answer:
{"hour": 1, "minute": 6}
